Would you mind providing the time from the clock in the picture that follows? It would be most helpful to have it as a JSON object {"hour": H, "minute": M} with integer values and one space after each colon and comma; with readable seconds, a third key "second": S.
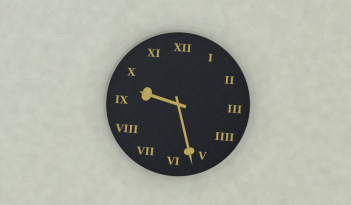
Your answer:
{"hour": 9, "minute": 27}
